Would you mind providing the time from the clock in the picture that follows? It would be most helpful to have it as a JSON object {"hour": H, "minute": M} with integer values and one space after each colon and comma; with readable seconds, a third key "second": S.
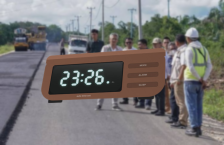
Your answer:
{"hour": 23, "minute": 26}
